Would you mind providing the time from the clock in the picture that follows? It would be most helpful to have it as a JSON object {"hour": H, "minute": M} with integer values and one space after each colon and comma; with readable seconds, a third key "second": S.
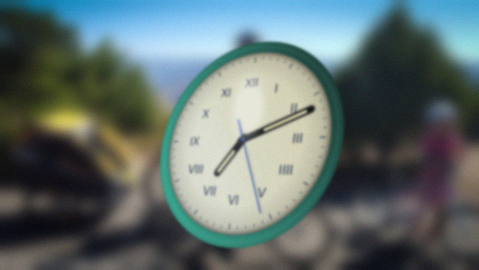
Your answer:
{"hour": 7, "minute": 11, "second": 26}
